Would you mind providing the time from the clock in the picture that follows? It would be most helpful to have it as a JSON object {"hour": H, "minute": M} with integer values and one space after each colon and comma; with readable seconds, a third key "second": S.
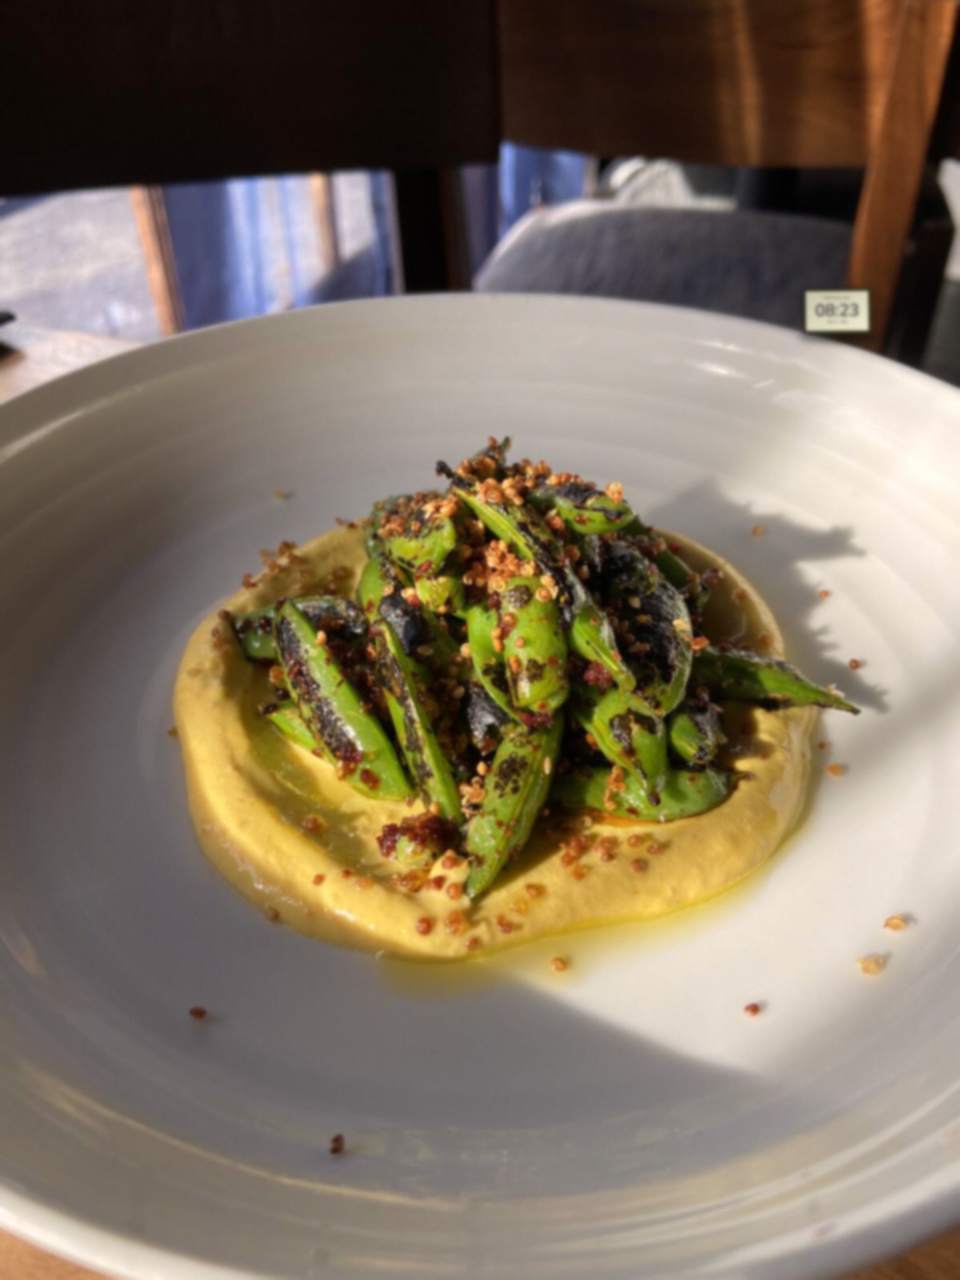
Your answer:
{"hour": 8, "minute": 23}
